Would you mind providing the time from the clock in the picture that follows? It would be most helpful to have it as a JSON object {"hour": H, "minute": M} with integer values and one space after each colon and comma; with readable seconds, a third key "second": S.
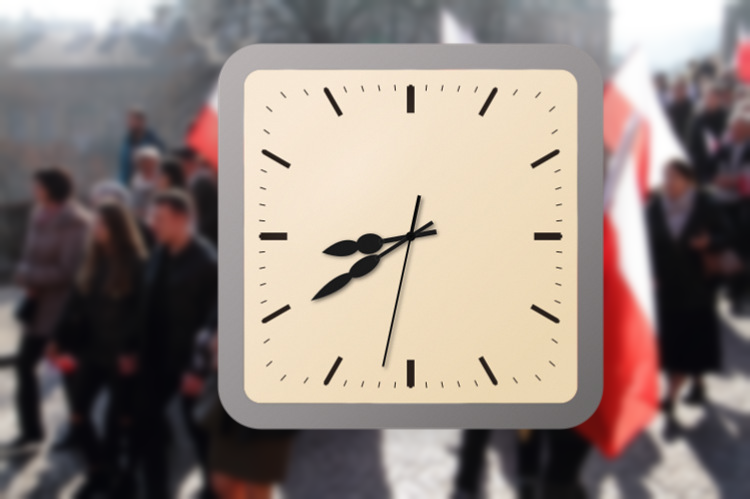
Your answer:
{"hour": 8, "minute": 39, "second": 32}
